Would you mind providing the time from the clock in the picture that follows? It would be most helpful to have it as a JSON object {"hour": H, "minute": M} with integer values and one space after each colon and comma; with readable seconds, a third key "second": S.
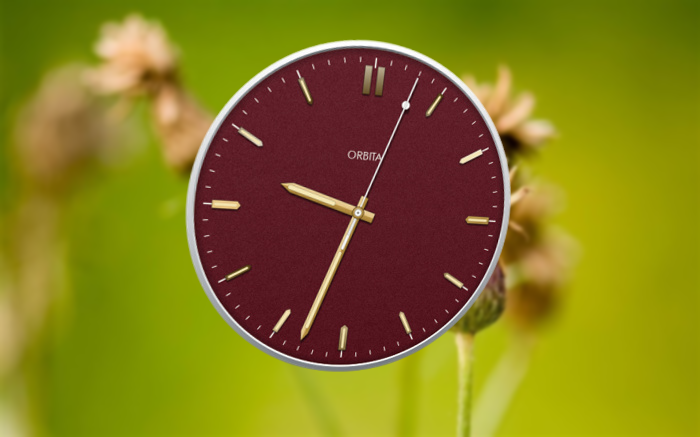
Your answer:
{"hour": 9, "minute": 33, "second": 3}
